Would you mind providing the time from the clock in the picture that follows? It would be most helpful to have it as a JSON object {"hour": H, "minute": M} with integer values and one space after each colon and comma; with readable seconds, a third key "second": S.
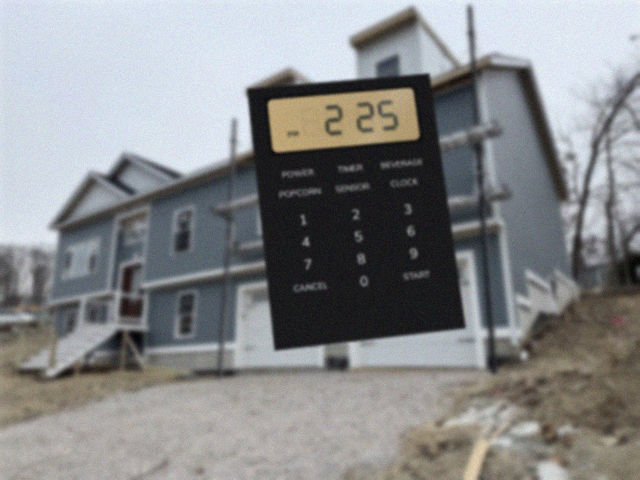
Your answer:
{"hour": 2, "minute": 25}
